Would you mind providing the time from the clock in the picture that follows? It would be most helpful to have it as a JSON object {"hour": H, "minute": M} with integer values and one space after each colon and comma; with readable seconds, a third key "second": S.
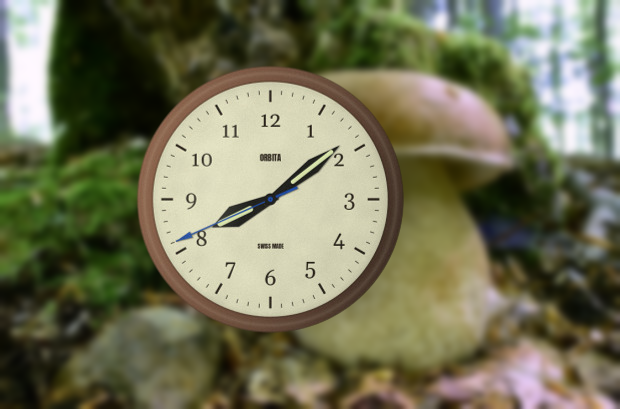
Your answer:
{"hour": 8, "minute": 8, "second": 41}
